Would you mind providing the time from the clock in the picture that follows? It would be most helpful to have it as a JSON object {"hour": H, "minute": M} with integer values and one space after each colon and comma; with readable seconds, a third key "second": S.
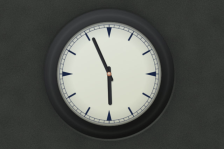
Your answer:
{"hour": 5, "minute": 56}
